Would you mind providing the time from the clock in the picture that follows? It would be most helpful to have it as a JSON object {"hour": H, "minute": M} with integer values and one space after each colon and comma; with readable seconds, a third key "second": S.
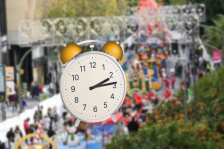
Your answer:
{"hour": 2, "minute": 14}
